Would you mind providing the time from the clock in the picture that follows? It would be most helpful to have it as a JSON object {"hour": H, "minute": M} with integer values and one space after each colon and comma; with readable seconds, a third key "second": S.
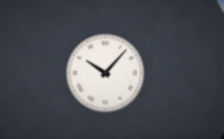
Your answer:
{"hour": 10, "minute": 7}
